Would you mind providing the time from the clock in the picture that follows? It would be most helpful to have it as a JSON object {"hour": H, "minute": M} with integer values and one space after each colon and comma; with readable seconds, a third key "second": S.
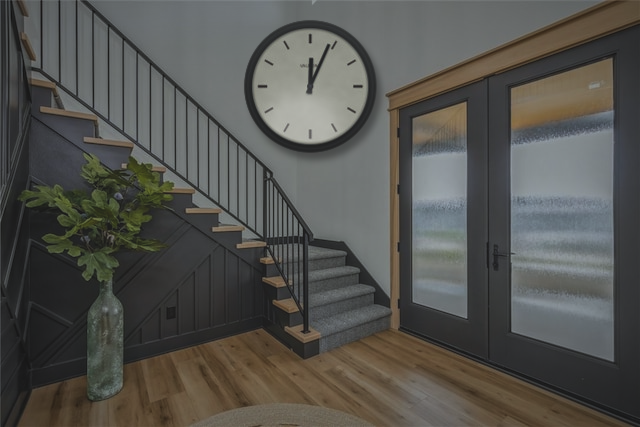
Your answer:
{"hour": 12, "minute": 4}
